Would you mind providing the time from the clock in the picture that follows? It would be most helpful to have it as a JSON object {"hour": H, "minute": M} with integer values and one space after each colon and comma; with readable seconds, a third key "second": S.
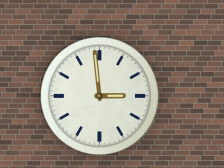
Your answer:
{"hour": 2, "minute": 59}
